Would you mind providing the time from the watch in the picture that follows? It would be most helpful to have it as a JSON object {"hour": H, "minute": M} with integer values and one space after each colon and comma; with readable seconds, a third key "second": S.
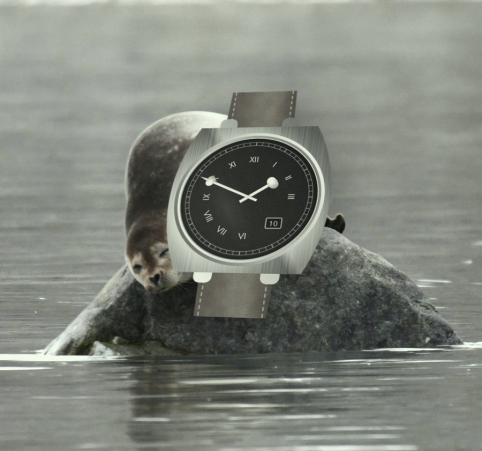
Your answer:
{"hour": 1, "minute": 49}
